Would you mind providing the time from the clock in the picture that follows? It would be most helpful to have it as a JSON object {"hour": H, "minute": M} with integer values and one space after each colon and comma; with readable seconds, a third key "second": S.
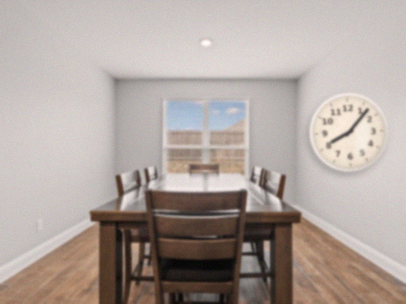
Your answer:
{"hour": 8, "minute": 7}
